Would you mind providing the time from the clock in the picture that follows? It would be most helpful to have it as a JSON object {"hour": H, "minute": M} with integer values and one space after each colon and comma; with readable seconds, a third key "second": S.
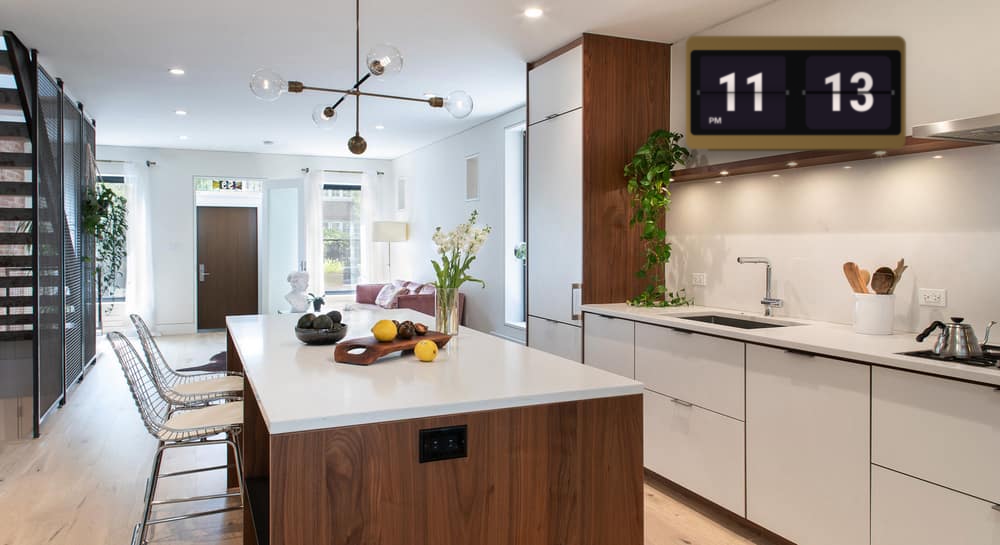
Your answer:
{"hour": 11, "minute": 13}
